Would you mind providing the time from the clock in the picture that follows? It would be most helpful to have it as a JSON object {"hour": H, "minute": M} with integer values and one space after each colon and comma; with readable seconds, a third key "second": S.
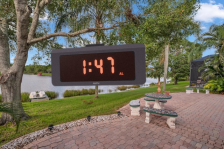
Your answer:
{"hour": 1, "minute": 47}
